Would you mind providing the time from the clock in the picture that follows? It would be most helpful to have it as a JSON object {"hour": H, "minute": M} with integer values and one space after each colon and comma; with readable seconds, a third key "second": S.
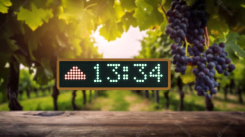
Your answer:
{"hour": 13, "minute": 34}
